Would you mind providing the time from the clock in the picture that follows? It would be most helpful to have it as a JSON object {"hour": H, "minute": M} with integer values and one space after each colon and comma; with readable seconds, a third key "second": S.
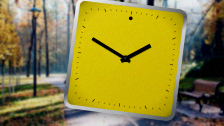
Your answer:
{"hour": 1, "minute": 49}
